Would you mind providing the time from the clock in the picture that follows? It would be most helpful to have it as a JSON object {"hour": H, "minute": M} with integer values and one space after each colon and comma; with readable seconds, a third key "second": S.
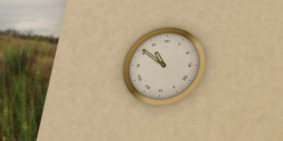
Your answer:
{"hour": 10, "minute": 51}
